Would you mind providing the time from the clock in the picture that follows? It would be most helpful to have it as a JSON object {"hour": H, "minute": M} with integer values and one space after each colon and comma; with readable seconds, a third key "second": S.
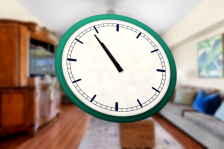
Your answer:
{"hour": 10, "minute": 54}
